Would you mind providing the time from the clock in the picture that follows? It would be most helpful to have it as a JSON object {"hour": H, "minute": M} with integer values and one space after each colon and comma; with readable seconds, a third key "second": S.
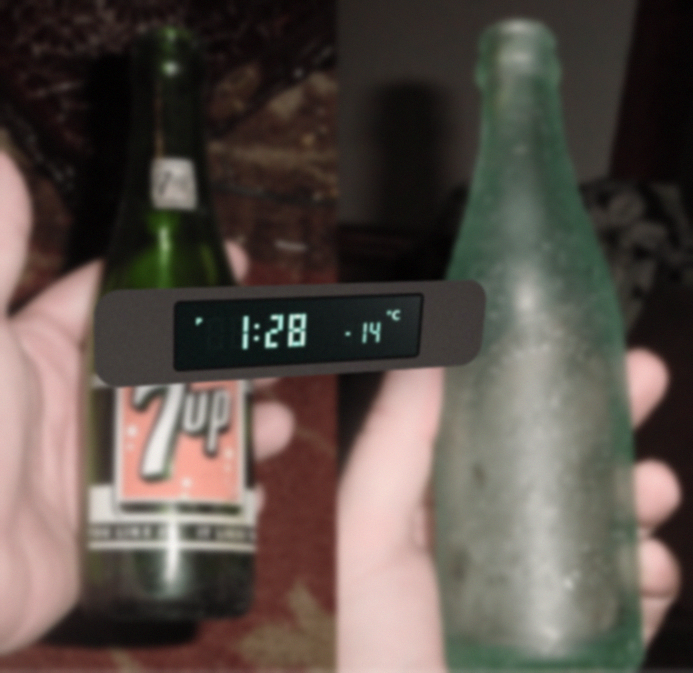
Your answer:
{"hour": 1, "minute": 28}
